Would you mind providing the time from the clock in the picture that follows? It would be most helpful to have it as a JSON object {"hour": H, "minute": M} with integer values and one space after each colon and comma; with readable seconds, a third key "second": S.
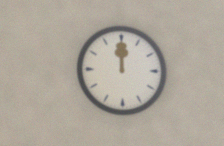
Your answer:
{"hour": 12, "minute": 0}
